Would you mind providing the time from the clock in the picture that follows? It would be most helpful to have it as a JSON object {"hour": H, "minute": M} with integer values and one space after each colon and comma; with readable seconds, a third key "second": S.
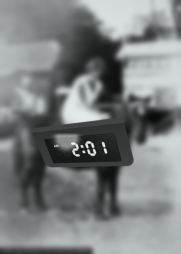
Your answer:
{"hour": 2, "minute": 1}
